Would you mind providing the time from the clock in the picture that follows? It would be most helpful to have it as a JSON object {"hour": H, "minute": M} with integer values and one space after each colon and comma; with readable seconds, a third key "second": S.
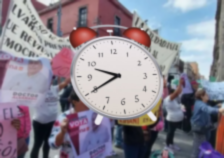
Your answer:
{"hour": 9, "minute": 40}
